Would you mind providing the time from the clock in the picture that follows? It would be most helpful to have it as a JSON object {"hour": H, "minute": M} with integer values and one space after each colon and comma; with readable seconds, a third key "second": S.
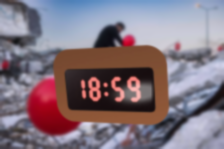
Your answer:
{"hour": 18, "minute": 59}
